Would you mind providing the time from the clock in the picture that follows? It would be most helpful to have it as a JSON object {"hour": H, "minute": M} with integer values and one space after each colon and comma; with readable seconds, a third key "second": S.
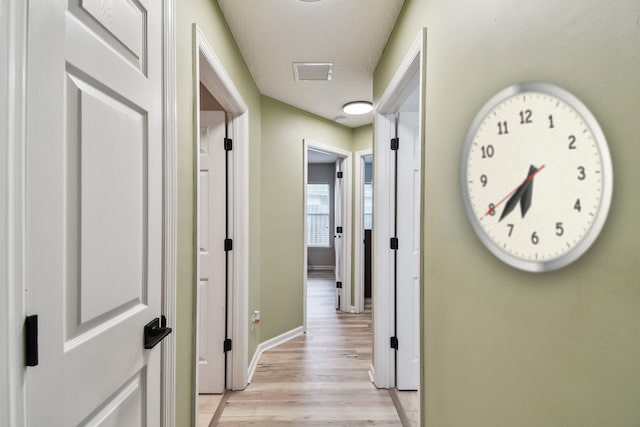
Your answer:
{"hour": 6, "minute": 37, "second": 40}
